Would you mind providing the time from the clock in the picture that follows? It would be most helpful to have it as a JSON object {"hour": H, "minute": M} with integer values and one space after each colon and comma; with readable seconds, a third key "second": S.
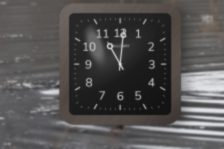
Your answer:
{"hour": 11, "minute": 1}
